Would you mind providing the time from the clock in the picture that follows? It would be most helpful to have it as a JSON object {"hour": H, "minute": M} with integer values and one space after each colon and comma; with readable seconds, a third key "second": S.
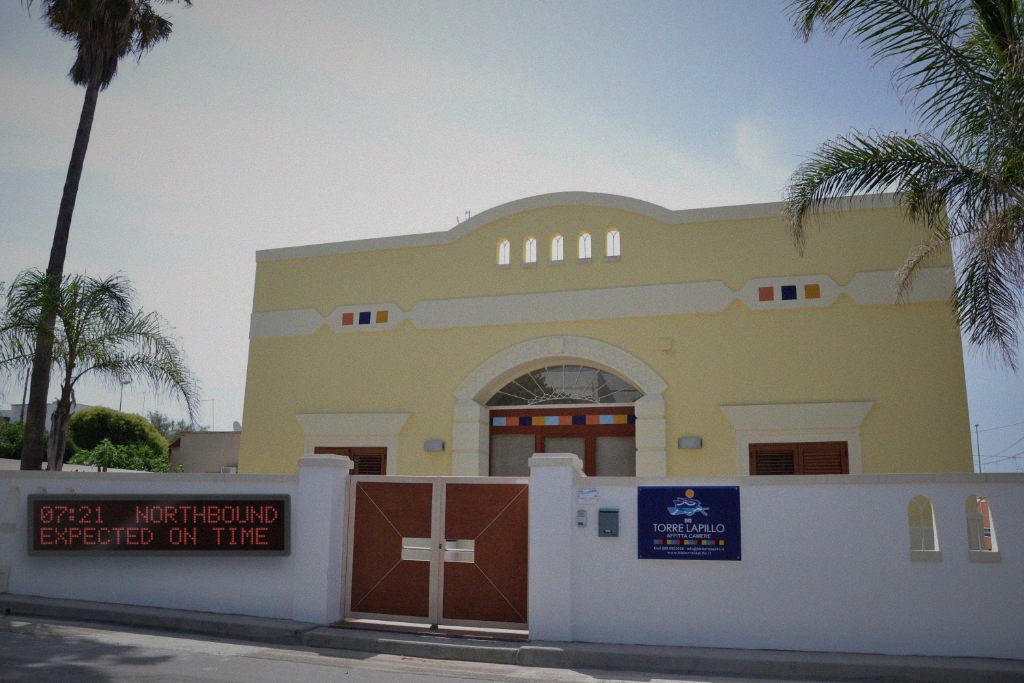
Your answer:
{"hour": 7, "minute": 21}
